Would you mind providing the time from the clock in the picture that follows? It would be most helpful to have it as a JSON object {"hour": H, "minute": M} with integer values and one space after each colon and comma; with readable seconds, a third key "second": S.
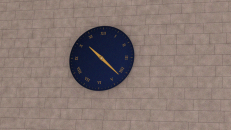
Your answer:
{"hour": 10, "minute": 22}
